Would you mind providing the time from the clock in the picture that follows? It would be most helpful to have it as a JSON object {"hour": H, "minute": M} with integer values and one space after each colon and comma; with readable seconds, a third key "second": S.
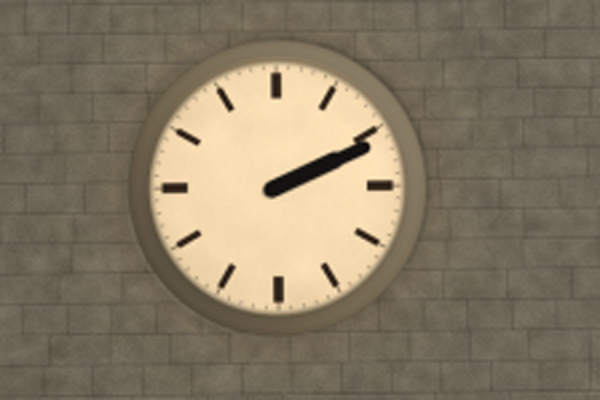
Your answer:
{"hour": 2, "minute": 11}
